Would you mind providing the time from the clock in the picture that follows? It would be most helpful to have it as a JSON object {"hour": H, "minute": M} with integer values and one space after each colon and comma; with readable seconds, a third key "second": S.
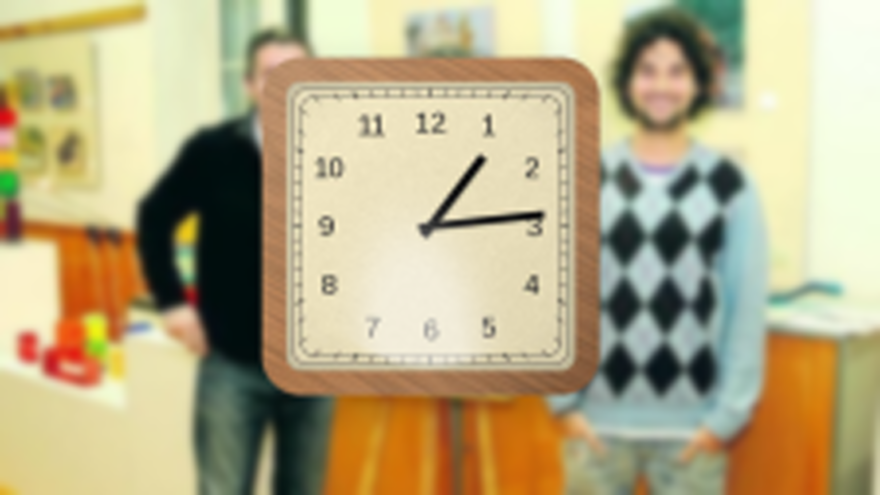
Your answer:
{"hour": 1, "minute": 14}
